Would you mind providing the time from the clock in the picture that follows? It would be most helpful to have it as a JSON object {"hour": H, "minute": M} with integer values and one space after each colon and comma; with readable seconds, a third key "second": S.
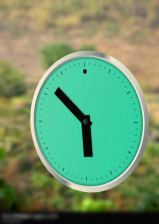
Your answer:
{"hour": 5, "minute": 52}
